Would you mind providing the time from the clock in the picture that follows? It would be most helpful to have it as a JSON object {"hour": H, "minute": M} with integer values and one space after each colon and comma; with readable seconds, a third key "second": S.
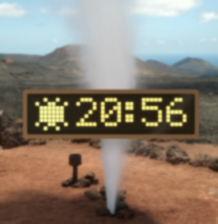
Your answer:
{"hour": 20, "minute": 56}
